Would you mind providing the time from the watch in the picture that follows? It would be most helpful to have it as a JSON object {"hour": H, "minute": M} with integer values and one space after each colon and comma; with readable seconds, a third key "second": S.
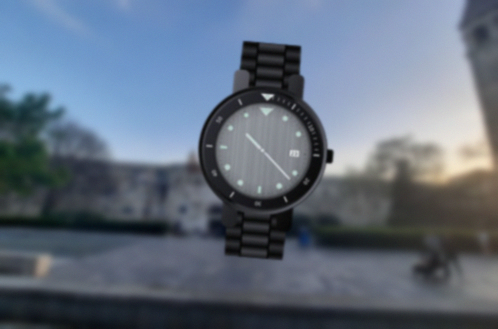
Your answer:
{"hour": 10, "minute": 22}
